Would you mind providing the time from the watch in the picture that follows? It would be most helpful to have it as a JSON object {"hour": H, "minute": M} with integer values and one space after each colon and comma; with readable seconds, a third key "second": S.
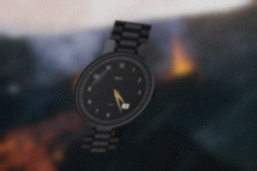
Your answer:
{"hour": 4, "minute": 25}
